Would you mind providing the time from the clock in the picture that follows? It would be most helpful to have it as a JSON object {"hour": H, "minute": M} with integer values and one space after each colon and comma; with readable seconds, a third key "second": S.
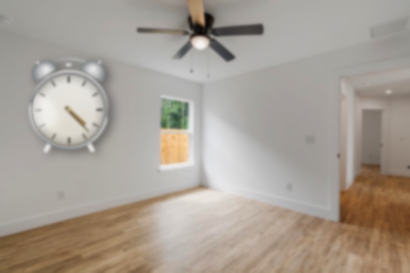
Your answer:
{"hour": 4, "minute": 23}
